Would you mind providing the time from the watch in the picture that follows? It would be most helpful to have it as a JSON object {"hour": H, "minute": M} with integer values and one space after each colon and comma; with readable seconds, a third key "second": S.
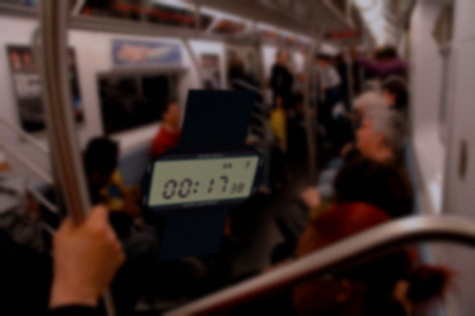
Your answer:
{"hour": 0, "minute": 17}
